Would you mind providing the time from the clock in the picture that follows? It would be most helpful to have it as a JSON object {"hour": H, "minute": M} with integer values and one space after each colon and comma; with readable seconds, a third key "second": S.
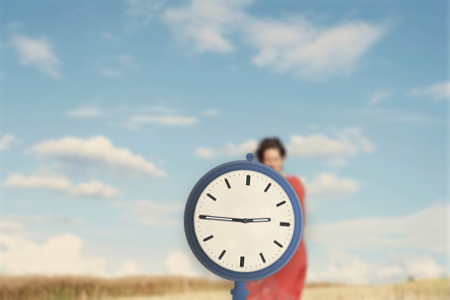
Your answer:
{"hour": 2, "minute": 45}
